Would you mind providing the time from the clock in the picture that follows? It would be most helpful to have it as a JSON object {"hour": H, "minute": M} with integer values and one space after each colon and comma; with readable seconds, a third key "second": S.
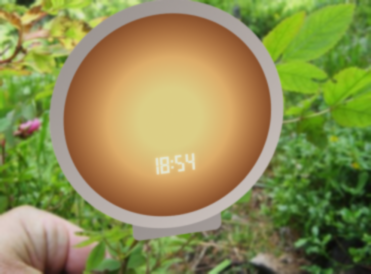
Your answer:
{"hour": 18, "minute": 54}
